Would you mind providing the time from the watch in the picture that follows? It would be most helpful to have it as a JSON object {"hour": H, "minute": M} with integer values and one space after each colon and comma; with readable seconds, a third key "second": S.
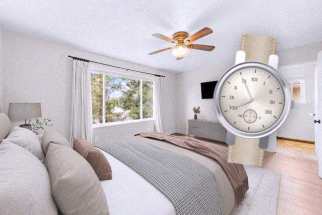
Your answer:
{"hour": 7, "minute": 55}
